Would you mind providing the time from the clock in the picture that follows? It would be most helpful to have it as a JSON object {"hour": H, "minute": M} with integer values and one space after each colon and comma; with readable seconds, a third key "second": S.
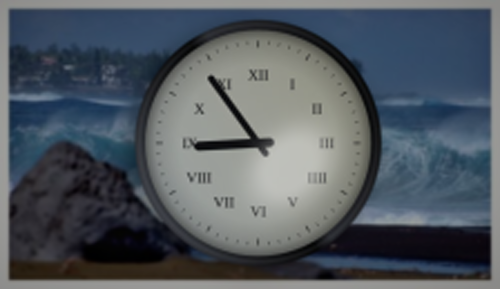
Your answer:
{"hour": 8, "minute": 54}
